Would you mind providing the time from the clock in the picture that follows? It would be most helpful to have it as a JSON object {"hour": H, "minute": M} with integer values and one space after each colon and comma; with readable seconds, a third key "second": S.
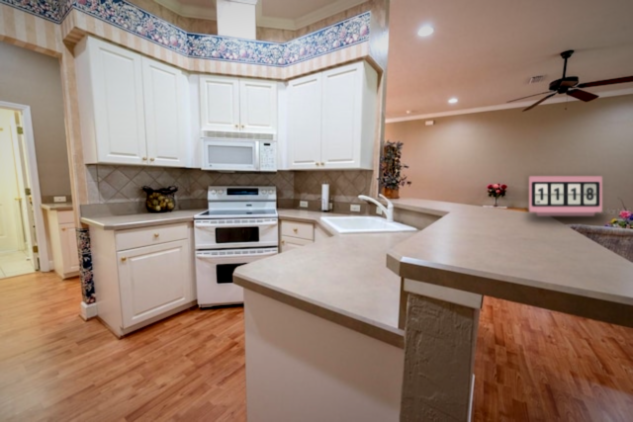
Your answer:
{"hour": 11, "minute": 18}
